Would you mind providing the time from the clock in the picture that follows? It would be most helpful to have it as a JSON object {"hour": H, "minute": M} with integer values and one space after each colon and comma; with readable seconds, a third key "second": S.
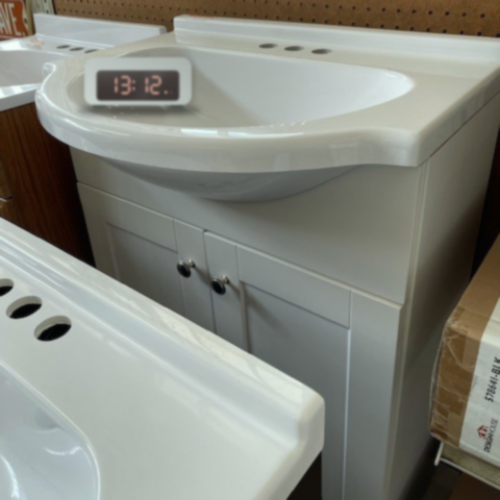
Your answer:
{"hour": 13, "minute": 12}
